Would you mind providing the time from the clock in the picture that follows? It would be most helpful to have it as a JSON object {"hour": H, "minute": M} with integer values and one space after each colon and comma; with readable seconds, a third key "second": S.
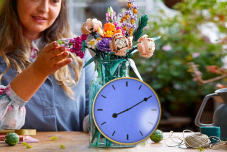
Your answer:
{"hour": 8, "minute": 10}
